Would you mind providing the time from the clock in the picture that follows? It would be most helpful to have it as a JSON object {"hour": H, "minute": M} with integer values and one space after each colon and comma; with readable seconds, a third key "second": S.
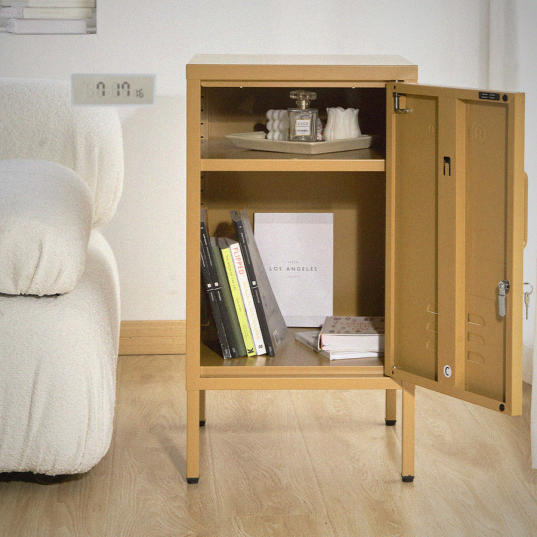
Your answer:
{"hour": 7, "minute": 17, "second": 16}
